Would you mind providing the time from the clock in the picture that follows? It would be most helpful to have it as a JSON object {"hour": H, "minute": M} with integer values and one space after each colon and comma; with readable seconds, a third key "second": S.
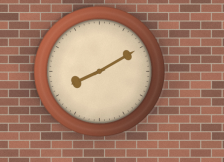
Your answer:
{"hour": 8, "minute": 10}
